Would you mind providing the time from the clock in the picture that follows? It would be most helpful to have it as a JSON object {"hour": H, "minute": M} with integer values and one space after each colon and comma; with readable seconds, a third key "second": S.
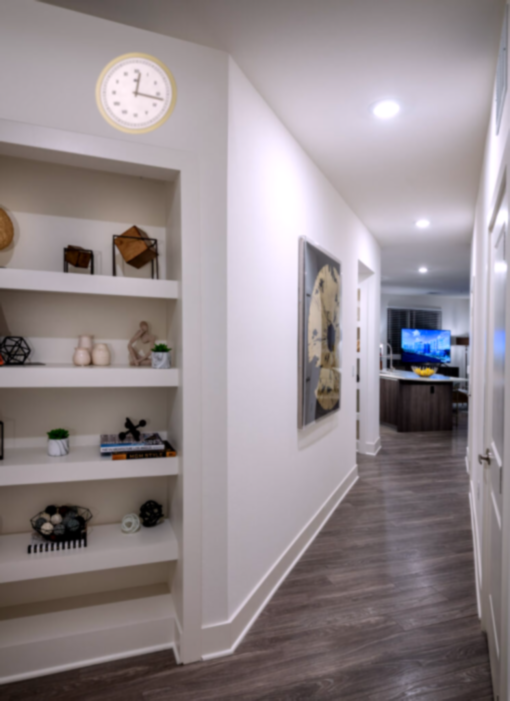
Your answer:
{"hour": 12, "minute": 17}
